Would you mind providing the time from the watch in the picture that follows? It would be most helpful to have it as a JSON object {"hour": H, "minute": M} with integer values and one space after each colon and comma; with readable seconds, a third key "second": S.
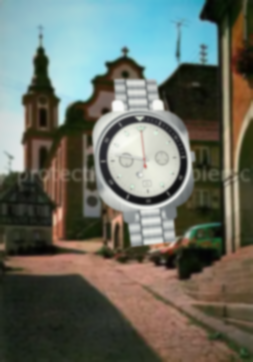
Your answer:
{"hour": 6, "minute": 47}
